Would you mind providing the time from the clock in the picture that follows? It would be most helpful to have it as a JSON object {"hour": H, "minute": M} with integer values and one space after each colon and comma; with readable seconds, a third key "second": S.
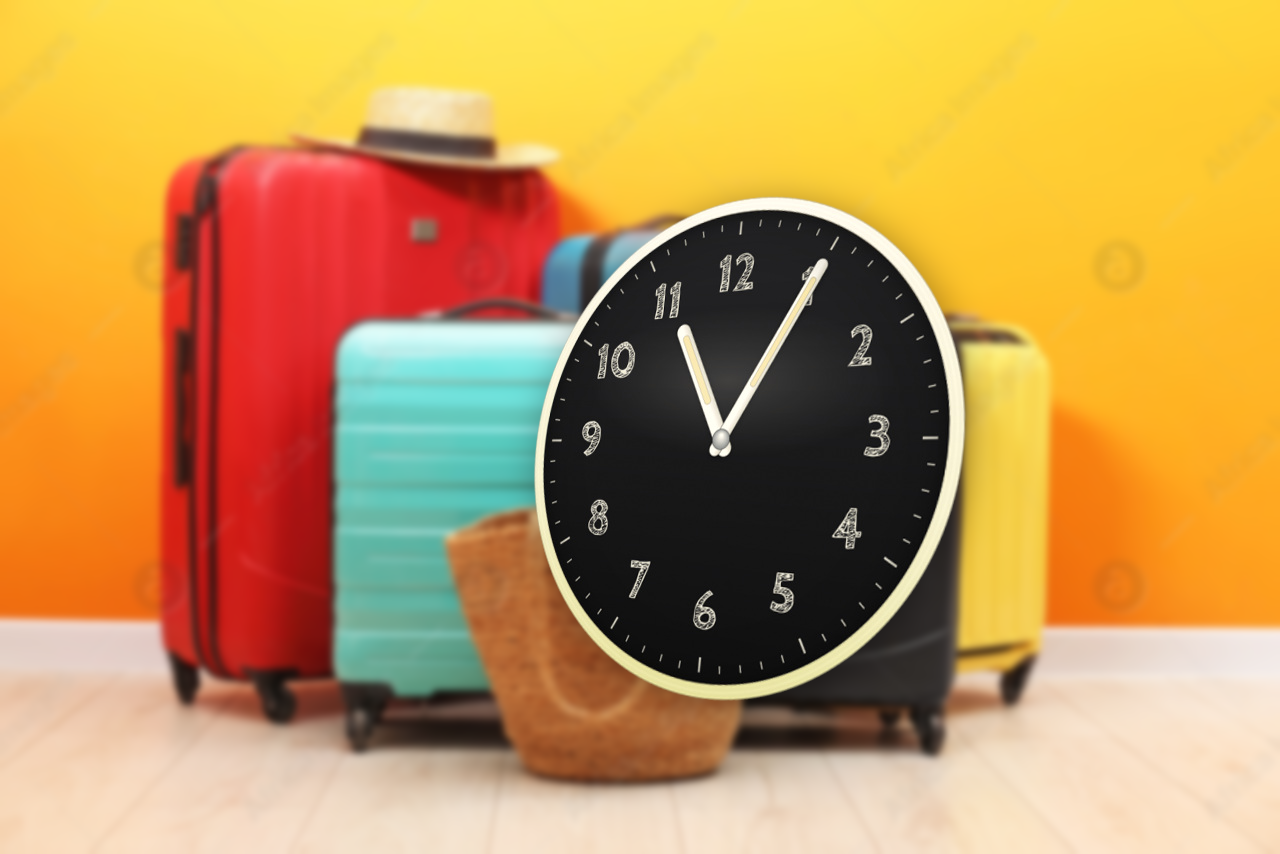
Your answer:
{"hour": 11, "minute": 5}
